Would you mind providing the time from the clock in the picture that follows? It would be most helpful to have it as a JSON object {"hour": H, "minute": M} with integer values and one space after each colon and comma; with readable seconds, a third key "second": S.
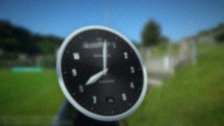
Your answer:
{"hour": 8, "minute": 2}
